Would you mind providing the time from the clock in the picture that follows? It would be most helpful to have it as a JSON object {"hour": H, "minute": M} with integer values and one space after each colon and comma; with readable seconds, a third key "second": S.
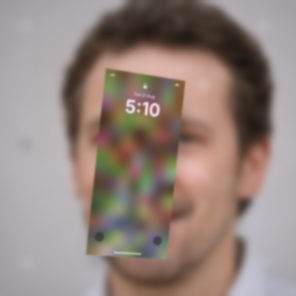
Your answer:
{"hour": 5, "minute": 10}
